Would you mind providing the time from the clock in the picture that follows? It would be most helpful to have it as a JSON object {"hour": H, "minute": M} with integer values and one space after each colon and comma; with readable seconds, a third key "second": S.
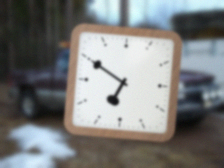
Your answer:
{"hour": 6, "minute": 50}
